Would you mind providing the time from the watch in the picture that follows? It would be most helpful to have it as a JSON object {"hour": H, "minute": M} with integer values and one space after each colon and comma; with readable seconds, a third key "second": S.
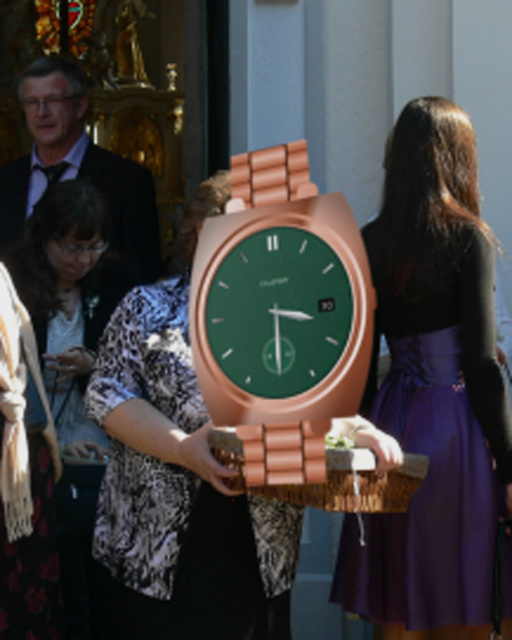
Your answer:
{"hour": 3, "minute": 30}
